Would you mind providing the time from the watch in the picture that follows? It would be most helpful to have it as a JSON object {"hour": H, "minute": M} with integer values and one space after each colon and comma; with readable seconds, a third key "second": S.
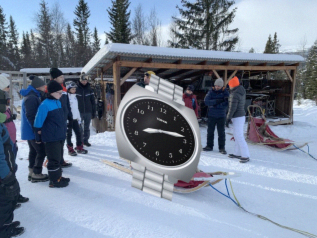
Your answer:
{"hour": 8, "minute": 13}
